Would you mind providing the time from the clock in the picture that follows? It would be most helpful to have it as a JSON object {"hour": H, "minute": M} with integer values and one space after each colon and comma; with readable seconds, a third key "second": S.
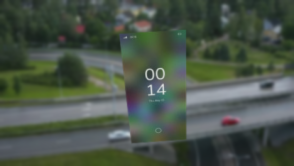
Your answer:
{"hour": 0, "minute": 14}
